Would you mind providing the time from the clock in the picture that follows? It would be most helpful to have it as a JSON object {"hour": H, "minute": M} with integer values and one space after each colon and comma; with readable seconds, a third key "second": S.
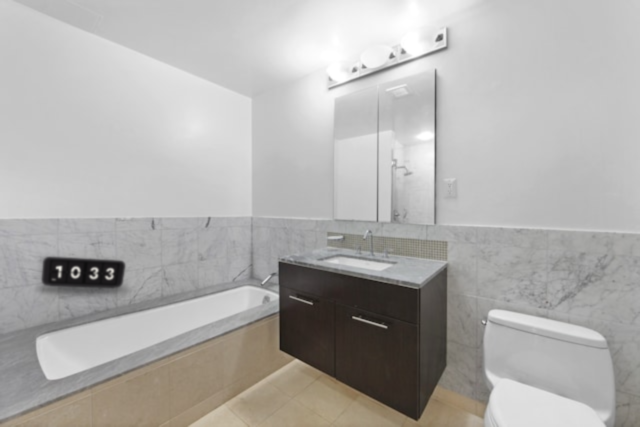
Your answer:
{"hour": 10, "minute": 33}
